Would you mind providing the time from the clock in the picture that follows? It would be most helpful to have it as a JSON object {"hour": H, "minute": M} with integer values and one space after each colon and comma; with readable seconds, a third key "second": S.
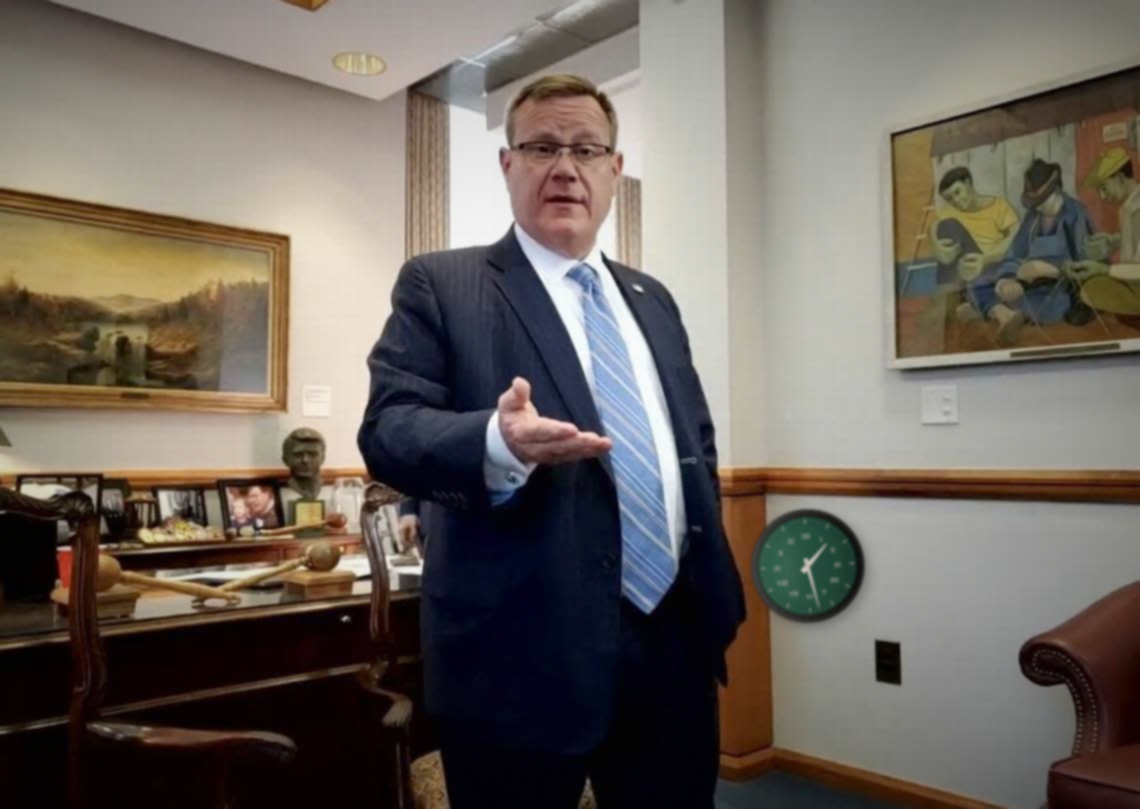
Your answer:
{"hour": 1, "minute": 28}
